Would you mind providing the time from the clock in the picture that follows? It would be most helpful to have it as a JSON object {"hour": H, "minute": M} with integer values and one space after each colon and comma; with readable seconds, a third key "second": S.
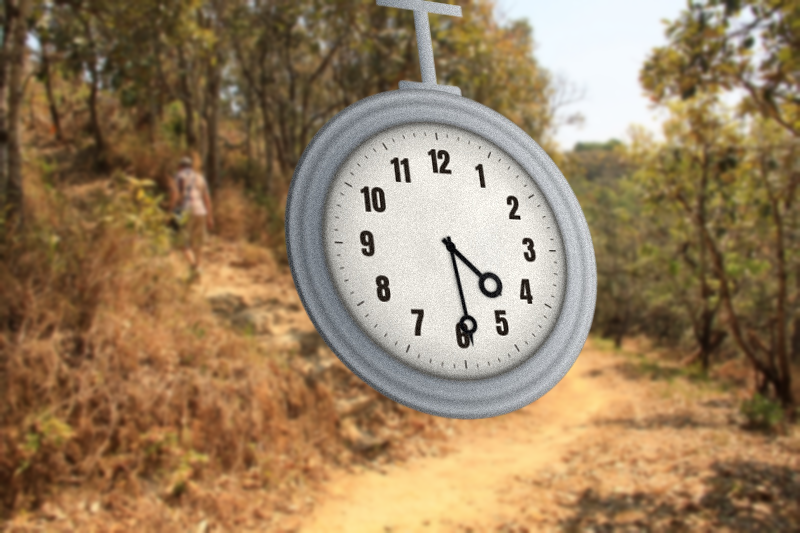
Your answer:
{"hour": 4, "minute": 29}
